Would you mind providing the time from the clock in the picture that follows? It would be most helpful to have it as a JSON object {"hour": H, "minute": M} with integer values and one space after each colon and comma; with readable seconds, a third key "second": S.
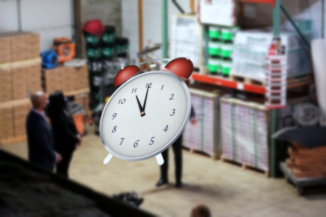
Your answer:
{"hour": 11, "minute": 0}
